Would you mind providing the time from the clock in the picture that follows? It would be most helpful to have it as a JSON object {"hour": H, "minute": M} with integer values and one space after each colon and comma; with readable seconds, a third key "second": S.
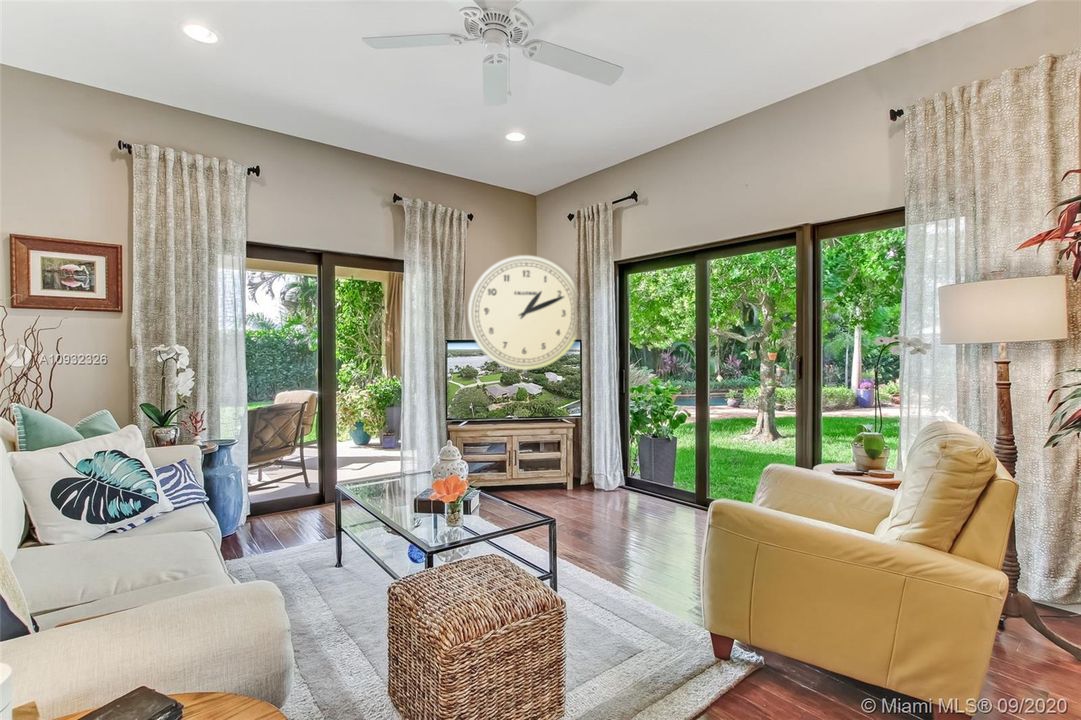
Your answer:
{"hour": 1, "minute": 11}
